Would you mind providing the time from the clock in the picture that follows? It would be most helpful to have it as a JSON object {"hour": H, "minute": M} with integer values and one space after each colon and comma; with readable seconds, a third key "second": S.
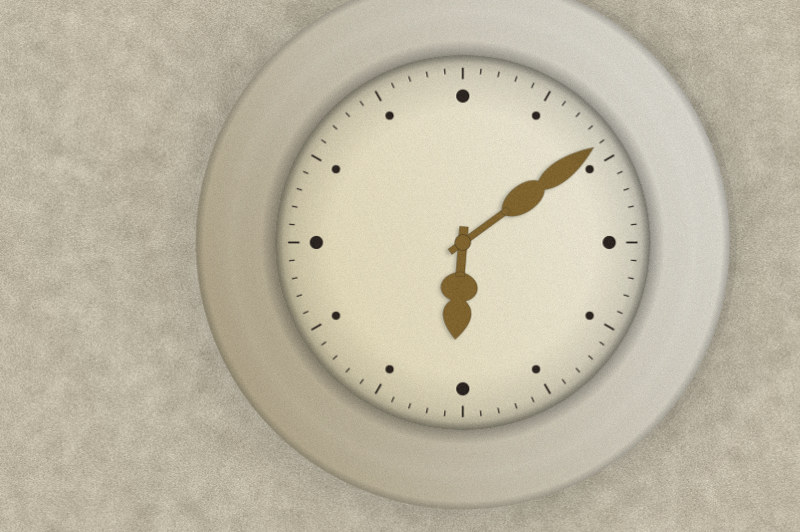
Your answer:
{"hour": 6, "minute": 9}
